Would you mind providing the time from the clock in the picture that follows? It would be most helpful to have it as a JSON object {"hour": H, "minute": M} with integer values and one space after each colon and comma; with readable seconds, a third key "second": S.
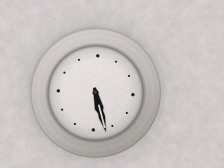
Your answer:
{"hour": 5, "minute": 27}
